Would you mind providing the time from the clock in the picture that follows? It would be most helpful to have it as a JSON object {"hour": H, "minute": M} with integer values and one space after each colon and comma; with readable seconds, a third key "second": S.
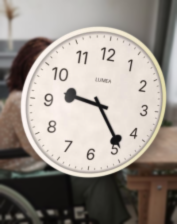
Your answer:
{"hour": 9, "minute": 24}
